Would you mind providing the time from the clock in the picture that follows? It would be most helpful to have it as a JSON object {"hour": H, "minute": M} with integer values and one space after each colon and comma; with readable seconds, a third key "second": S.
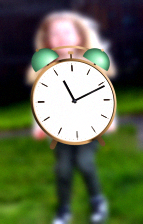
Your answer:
{"hour": 11, "minute": 11}
